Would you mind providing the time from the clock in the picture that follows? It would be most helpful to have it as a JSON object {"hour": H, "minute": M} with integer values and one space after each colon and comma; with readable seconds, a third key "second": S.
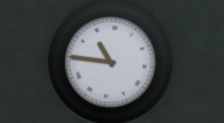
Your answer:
{"hour": 10, "minute": 45}
